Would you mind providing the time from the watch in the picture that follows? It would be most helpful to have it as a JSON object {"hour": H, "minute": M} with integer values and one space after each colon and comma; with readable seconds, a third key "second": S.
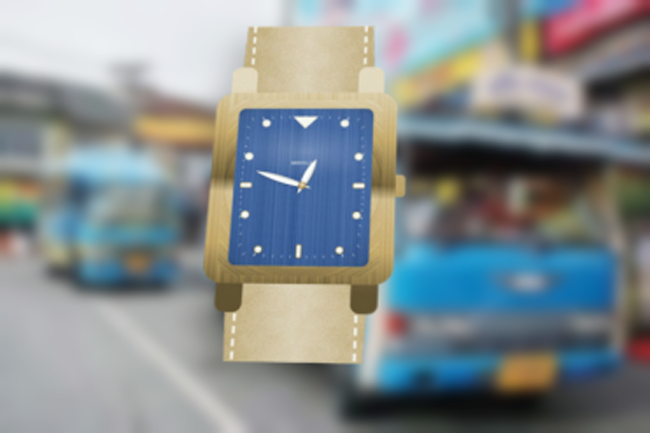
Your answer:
{"hour": 12, "minute": 48}
